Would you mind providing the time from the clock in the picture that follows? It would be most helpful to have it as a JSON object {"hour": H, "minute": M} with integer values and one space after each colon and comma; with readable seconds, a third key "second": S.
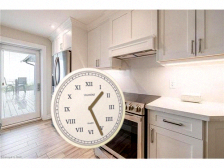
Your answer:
{"hour": 1, "minute": 26}
